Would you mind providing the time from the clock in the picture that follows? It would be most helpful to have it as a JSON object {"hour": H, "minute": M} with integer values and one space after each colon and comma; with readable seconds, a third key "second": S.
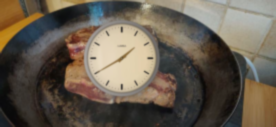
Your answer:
{"hour": 1, "minute": 40}
